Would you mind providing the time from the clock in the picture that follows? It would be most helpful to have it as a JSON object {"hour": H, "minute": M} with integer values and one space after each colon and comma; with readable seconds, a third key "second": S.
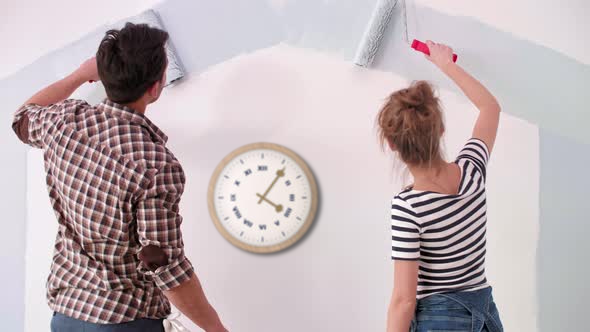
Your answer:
{"hour": 4, "minute": 6}
